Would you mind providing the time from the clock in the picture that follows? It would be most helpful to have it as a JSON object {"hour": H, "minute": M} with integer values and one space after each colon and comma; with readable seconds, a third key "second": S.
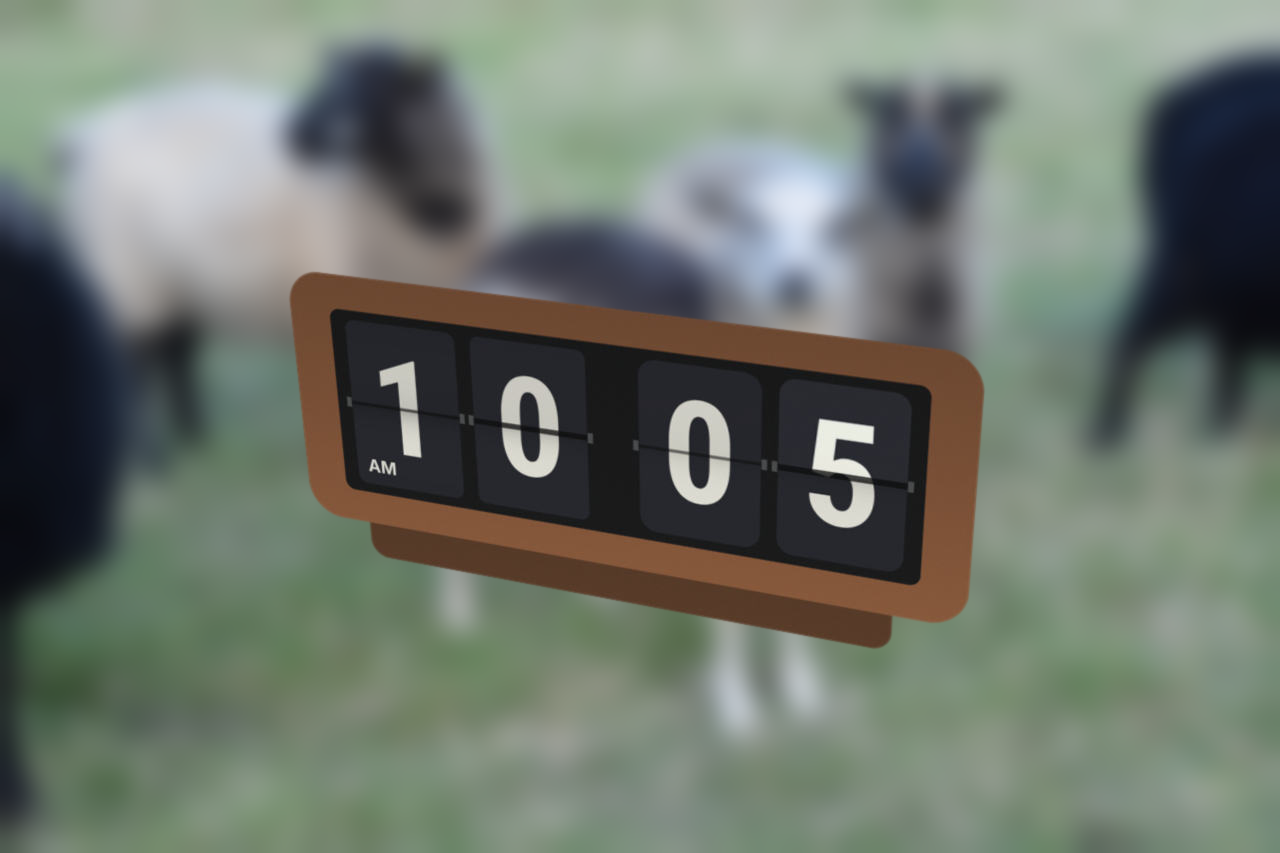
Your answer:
{"hour": 10, "minute": 5}
